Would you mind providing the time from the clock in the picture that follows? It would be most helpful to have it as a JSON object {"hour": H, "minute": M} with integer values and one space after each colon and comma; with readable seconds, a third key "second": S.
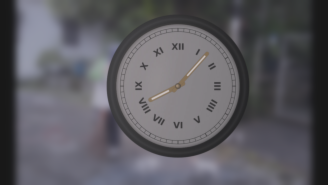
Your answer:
{"hour": 8, "minute": 7}
